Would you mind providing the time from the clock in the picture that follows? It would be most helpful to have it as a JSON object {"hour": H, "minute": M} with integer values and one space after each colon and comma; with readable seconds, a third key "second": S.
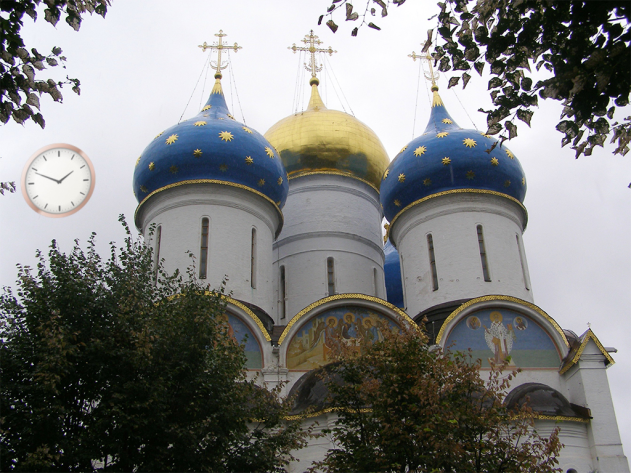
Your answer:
{"hour": 1, "minute": 49}
